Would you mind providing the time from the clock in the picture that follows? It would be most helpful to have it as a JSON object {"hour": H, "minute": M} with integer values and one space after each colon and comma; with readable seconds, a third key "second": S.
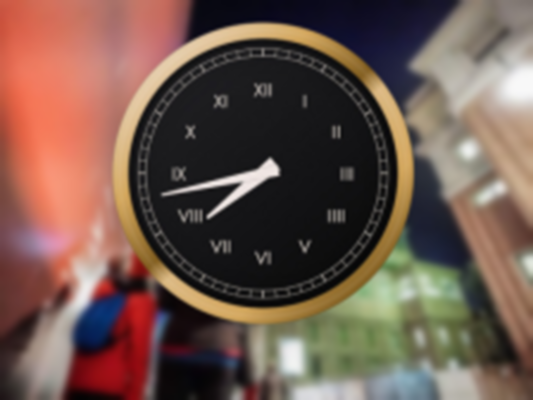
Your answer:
{"hour": 7, "minute": 43}
